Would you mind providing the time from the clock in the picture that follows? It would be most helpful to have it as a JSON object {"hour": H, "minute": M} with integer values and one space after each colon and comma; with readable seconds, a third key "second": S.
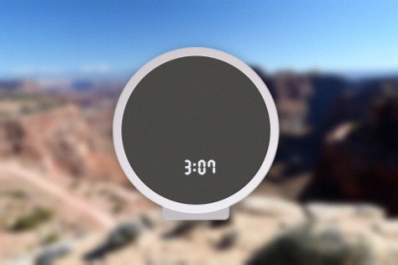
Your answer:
{"hour": 3, "minute": 7}
